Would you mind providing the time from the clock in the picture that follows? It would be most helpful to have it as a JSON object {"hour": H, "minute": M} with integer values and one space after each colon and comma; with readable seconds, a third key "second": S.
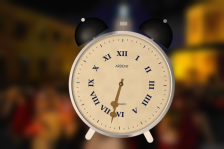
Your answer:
{"hour": 6, "minute": 32}
